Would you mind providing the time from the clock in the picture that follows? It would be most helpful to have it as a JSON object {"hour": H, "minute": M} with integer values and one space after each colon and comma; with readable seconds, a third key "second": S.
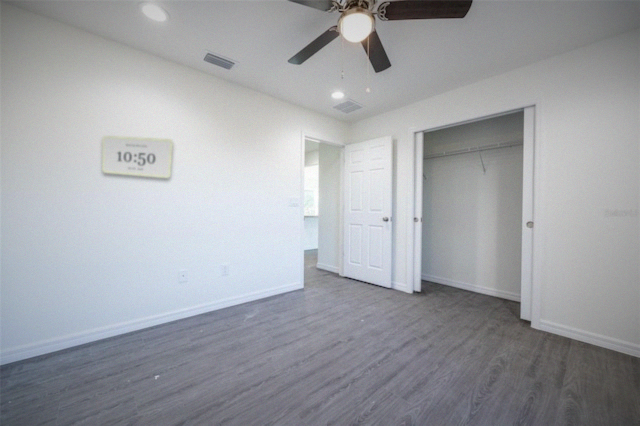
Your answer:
{"hour": 10, "minute": 50}
